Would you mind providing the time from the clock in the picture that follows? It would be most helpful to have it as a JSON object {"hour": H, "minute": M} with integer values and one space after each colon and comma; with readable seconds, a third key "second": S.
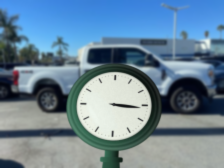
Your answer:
{"hour": 3, "minute": 16}
